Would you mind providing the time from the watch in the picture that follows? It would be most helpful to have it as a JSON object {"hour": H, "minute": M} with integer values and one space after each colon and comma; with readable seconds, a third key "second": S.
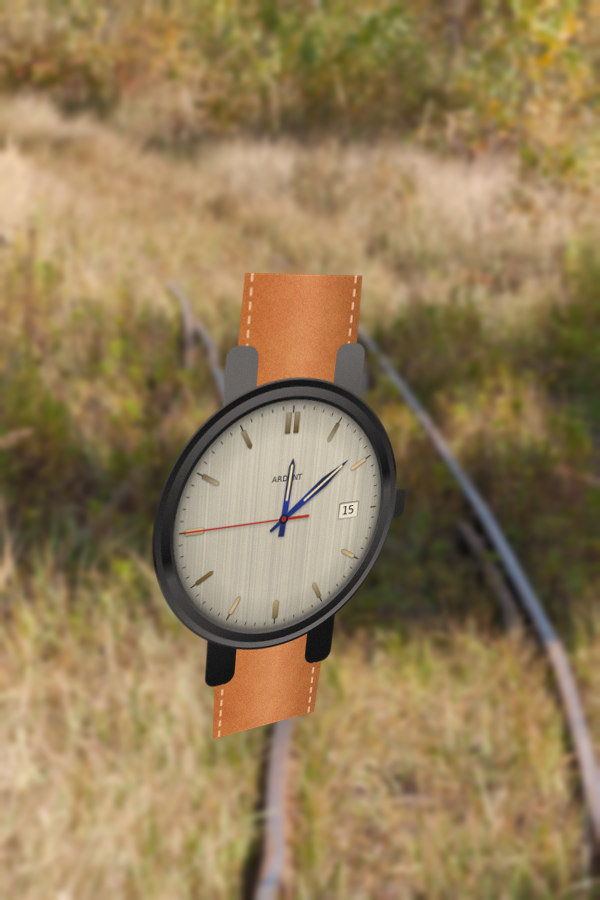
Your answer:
{"hour": 12, "minute": 8, "second": 45}
